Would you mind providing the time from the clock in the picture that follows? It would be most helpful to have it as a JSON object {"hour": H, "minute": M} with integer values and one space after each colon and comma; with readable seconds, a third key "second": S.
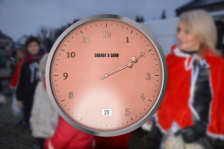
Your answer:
{"hour": 2, "minute": 10}
